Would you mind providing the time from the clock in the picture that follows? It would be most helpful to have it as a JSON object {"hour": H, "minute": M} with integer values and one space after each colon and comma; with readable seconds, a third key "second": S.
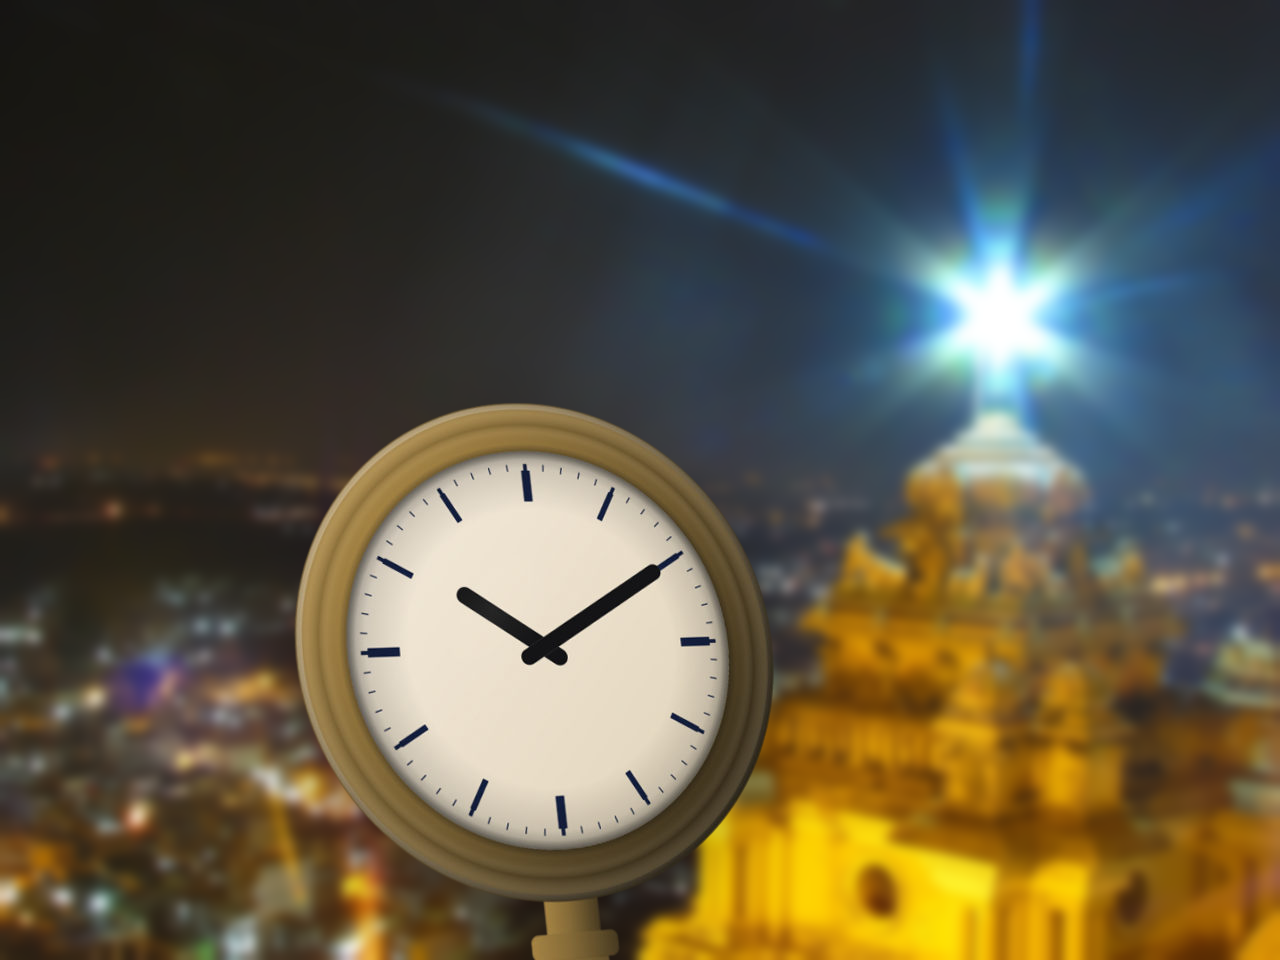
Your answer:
{"hour": 10, "minute": 10}
